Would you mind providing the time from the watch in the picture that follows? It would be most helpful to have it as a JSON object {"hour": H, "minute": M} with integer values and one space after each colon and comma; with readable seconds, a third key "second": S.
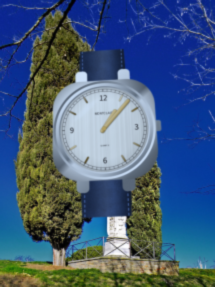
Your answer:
{"hour": 1, "minute": 7}
